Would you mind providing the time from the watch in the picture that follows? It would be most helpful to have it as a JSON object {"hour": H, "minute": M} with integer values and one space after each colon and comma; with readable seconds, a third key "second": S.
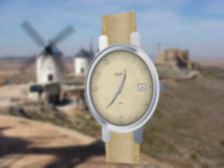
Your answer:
{"hour": 12, "minute": 37}
